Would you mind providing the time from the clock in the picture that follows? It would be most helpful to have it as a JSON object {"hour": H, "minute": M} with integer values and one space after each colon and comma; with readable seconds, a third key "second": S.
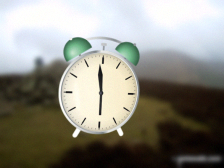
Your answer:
{"hour": 5, "minute": 59}
